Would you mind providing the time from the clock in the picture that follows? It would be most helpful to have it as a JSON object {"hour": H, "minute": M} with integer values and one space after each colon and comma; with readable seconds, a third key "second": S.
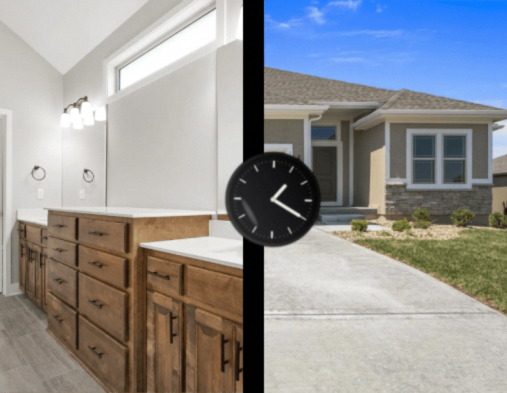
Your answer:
{"hour": 1, "minute": 20}
